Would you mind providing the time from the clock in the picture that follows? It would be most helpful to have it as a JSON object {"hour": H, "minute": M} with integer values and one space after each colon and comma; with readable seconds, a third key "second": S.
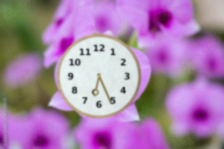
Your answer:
{"hour": 6, "minute": 26}
